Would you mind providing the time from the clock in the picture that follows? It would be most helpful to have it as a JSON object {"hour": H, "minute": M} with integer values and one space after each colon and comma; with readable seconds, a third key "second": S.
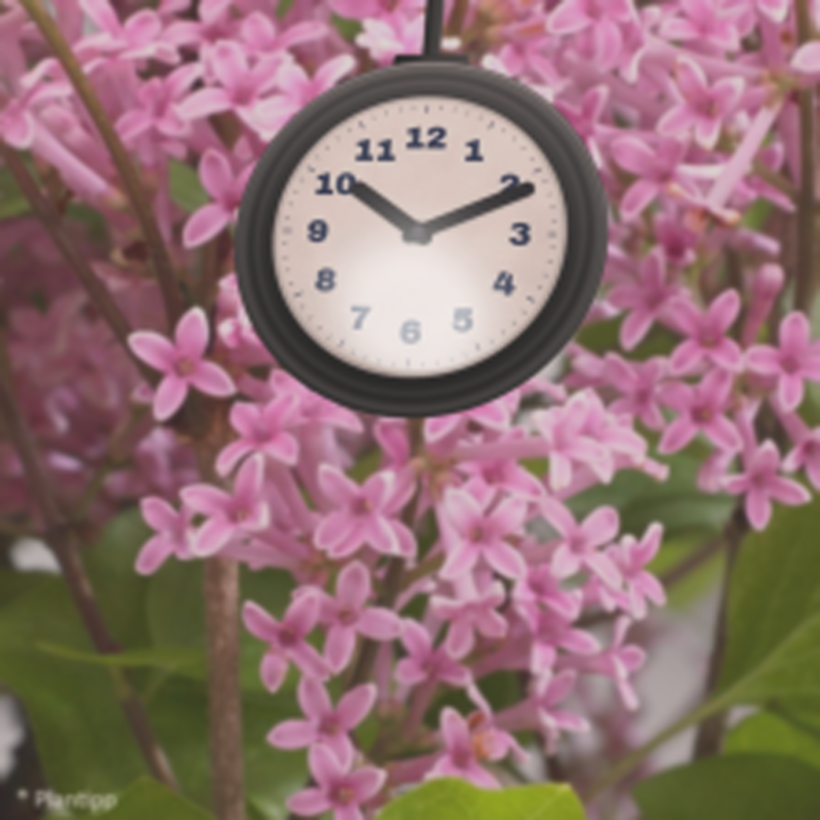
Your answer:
{"hour": 10, "minute": 11}
